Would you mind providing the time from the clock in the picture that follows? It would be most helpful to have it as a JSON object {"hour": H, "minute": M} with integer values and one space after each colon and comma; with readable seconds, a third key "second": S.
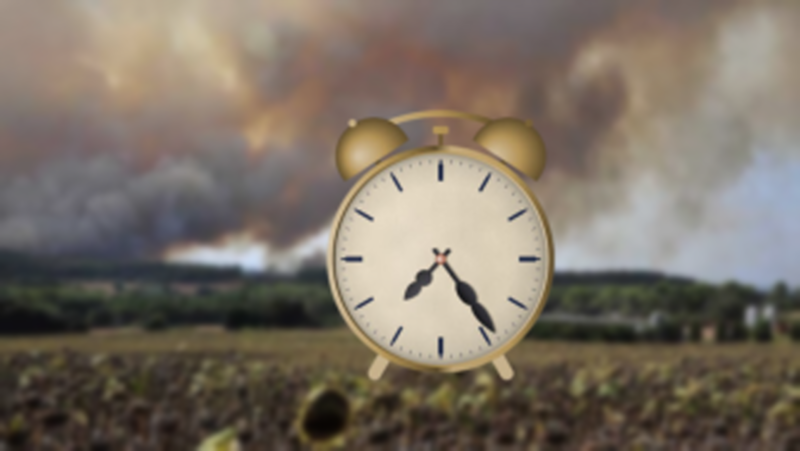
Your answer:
{"hour": 7, "minute": 24}
